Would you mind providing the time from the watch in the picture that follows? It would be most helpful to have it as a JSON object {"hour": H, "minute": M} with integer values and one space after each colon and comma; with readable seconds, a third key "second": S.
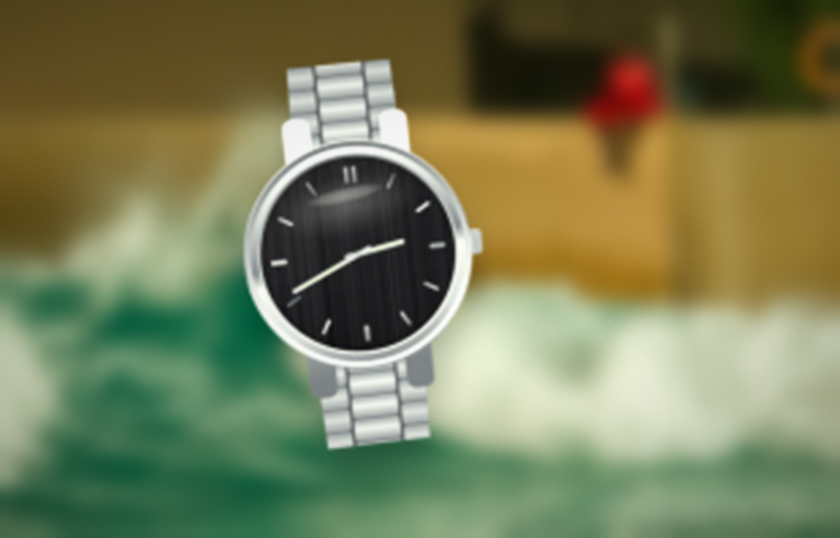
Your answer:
{"hour": 2, "minute": 41}
